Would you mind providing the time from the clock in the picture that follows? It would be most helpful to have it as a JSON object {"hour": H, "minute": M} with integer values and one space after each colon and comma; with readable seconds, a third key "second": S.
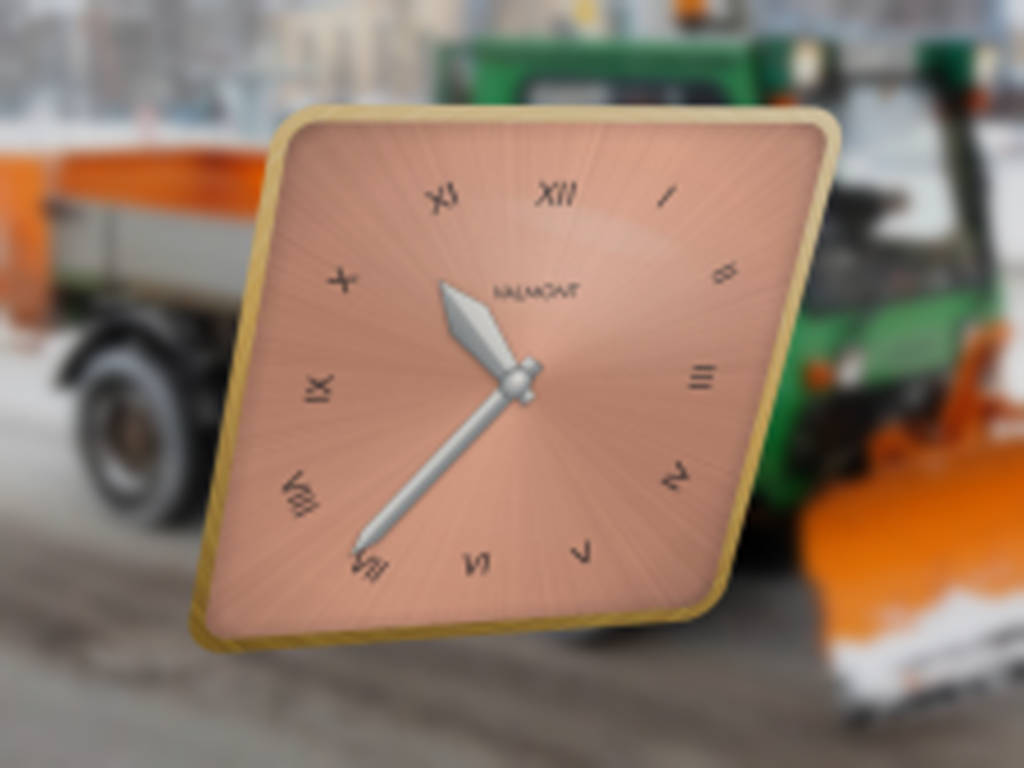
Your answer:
{"hour": 10, "minute": 36}
